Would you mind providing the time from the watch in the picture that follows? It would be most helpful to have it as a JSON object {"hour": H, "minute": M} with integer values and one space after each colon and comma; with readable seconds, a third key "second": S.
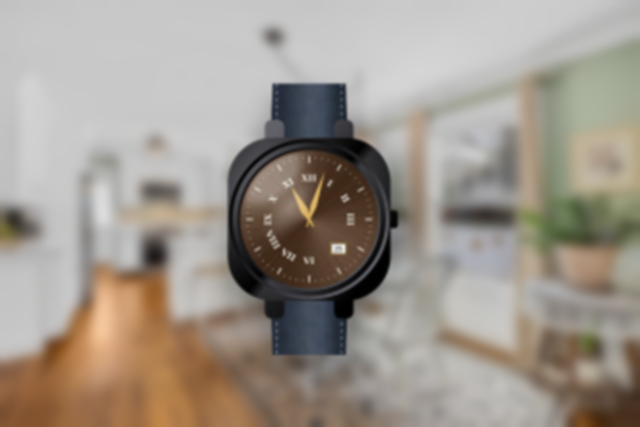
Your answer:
{"hour": 11, "minute": 3}
